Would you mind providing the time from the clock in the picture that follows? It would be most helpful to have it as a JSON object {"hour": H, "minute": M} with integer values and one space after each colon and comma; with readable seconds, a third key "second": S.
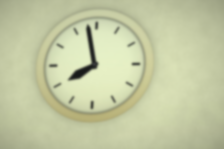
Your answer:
{"hour": 7, "minute": 58}
